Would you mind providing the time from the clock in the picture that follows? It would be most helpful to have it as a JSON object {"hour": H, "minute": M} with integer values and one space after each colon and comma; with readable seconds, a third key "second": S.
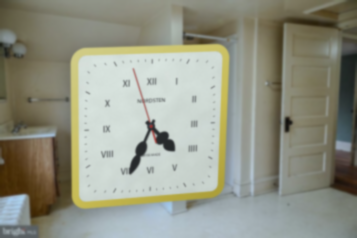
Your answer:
{"hour": 4, "minute": 33, "second": 57}
